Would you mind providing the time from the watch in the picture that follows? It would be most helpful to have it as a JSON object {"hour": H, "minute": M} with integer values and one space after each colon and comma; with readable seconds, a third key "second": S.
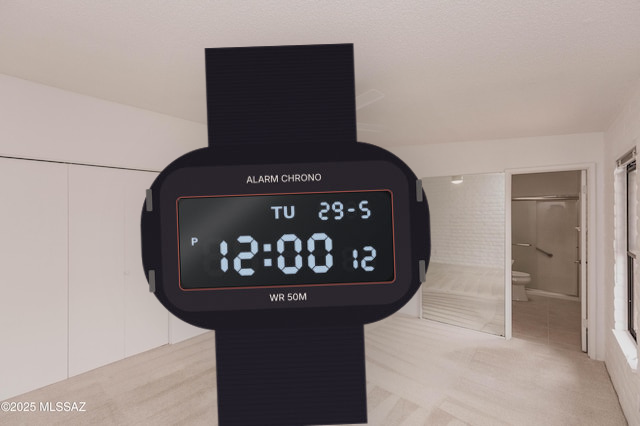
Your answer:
{"hour": 12, "minute": 0, "second": 12}
